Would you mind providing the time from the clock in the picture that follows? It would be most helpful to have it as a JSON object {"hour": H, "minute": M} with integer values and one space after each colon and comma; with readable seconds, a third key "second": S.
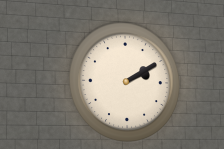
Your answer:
{"hour": 2, "minute": 10}
